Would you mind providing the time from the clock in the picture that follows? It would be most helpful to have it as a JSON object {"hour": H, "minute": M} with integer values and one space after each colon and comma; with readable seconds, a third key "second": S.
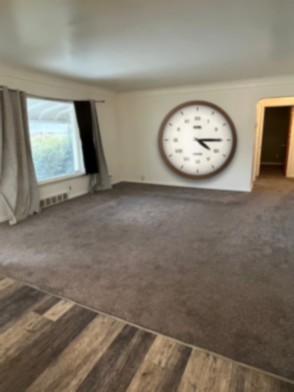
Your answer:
{"hour": 4, "minute": 15}
